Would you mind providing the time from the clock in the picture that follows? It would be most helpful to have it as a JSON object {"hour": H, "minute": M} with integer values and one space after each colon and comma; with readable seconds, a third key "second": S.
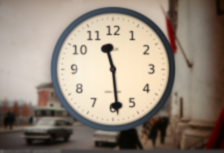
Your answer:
{"hour": 11, "minute": 29}
